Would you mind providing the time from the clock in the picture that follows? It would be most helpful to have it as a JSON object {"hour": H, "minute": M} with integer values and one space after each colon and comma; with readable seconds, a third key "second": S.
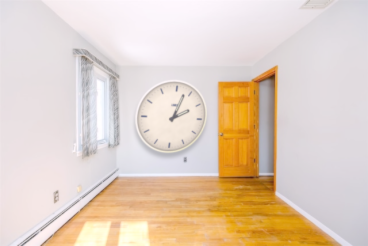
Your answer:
{"hour": 2, "minute": 3}
